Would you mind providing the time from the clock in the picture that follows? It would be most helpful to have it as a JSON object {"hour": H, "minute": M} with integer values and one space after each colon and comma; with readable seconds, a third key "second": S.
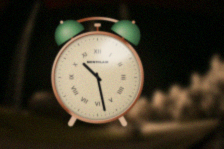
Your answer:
{"hour": 10, "minute": 28}
